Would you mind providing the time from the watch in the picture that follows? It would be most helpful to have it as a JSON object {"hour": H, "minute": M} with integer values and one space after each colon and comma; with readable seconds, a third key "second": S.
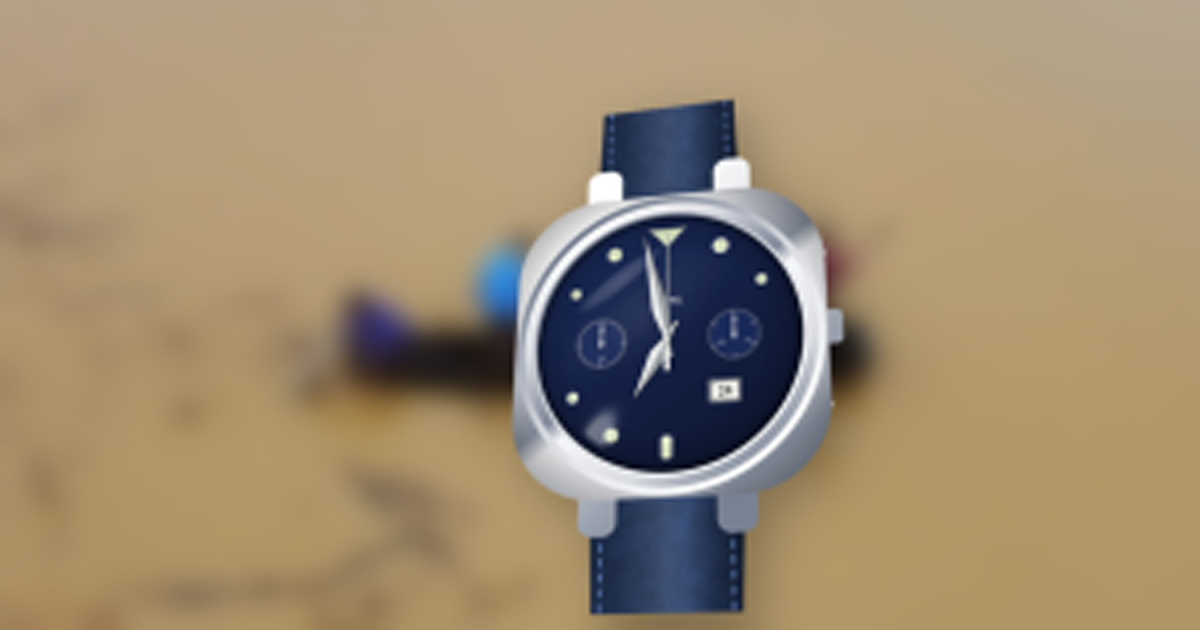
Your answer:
{"hour": 6, "minute": 58}
